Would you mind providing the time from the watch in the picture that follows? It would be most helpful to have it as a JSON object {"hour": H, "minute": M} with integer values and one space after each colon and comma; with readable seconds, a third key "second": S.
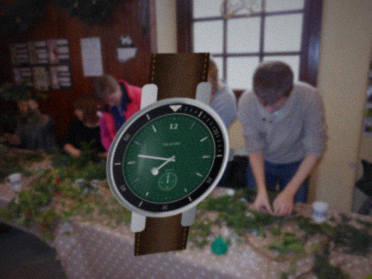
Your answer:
{"hour": 7, "minute": 47}
